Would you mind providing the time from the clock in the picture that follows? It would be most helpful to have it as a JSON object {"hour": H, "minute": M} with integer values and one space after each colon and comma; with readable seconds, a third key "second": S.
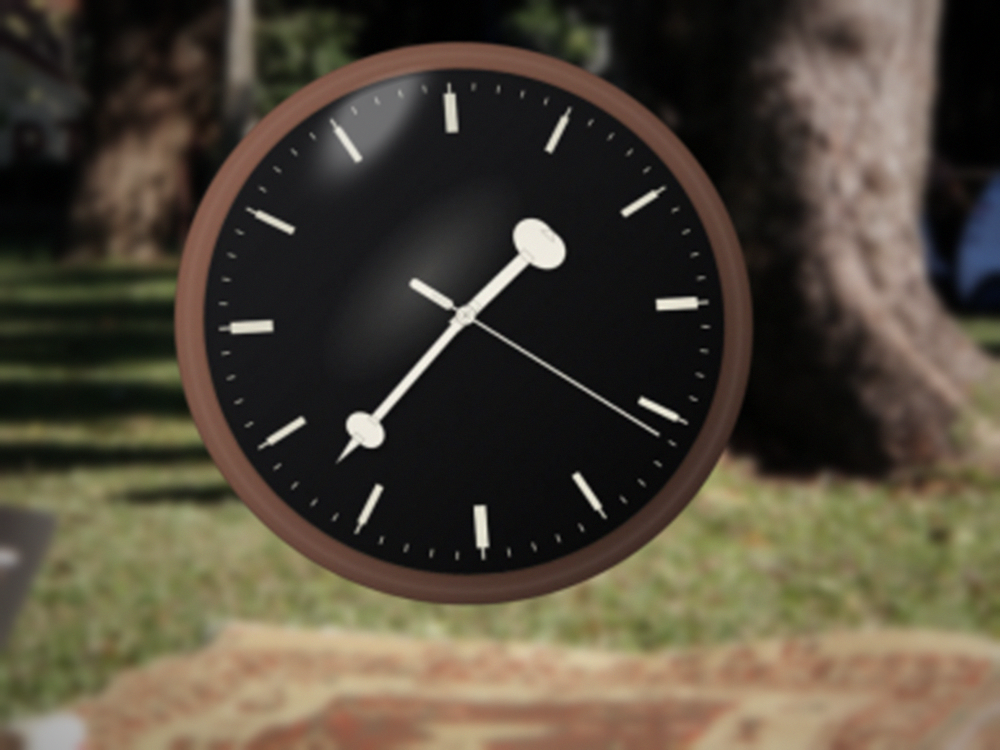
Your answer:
{"hour": 1, "minute": 37, "second": 21}
